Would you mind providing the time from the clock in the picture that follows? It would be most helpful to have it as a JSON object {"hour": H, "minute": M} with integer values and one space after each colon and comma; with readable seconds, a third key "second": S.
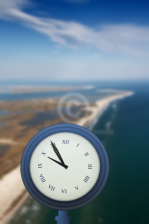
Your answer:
{"hour": 9, "minute": 55}
